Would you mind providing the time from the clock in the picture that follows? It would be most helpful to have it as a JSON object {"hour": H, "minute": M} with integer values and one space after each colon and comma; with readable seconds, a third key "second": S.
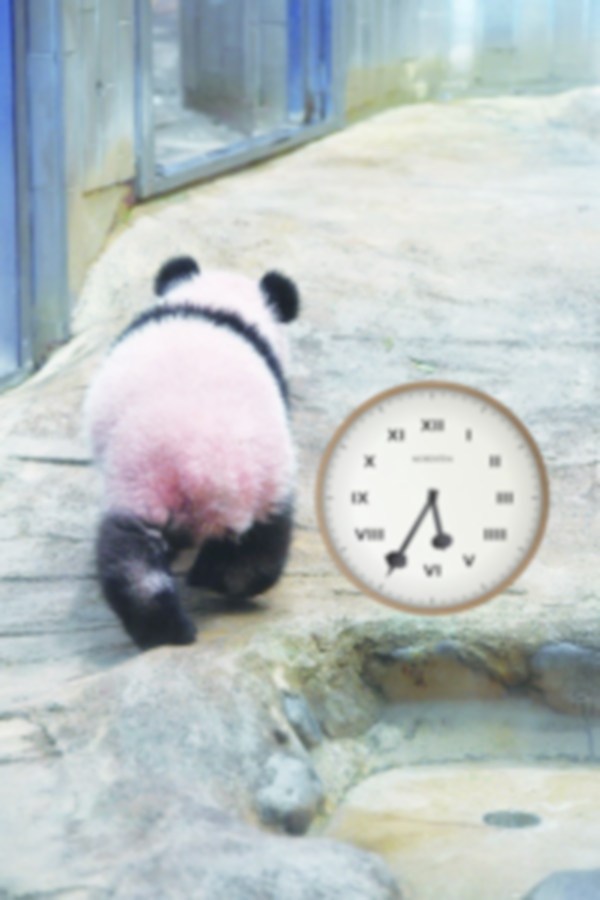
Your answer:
{"hour": 5, "minute": 35}
